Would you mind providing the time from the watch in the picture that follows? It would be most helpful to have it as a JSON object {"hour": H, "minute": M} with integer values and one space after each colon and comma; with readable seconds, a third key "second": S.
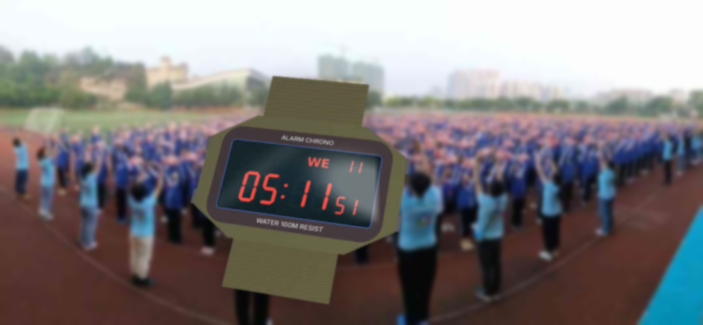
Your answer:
{"hour": 5, "minute": 11, "second": 51}
